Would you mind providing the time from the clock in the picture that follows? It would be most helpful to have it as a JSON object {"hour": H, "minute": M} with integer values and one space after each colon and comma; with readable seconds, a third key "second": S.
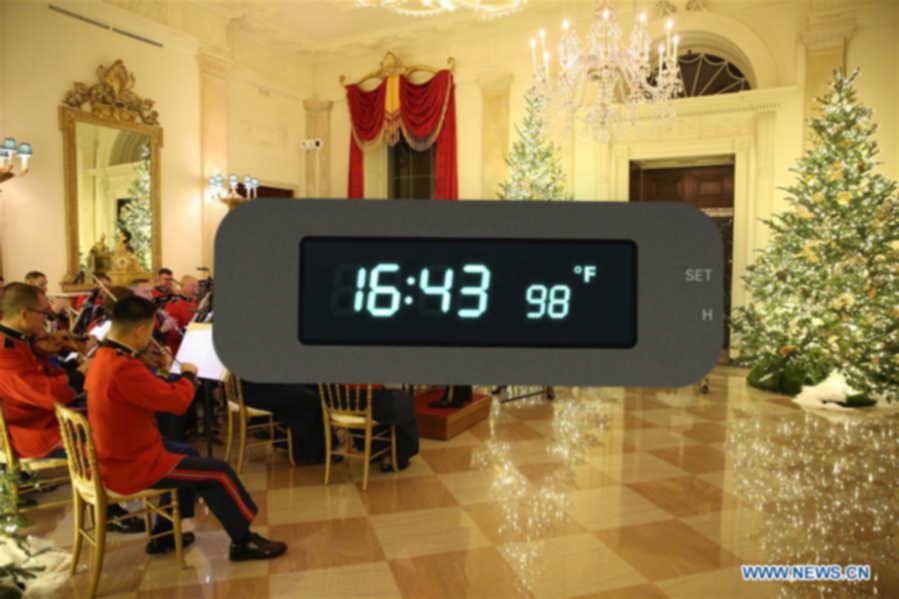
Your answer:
{"hour": 16, "minute": 43}
